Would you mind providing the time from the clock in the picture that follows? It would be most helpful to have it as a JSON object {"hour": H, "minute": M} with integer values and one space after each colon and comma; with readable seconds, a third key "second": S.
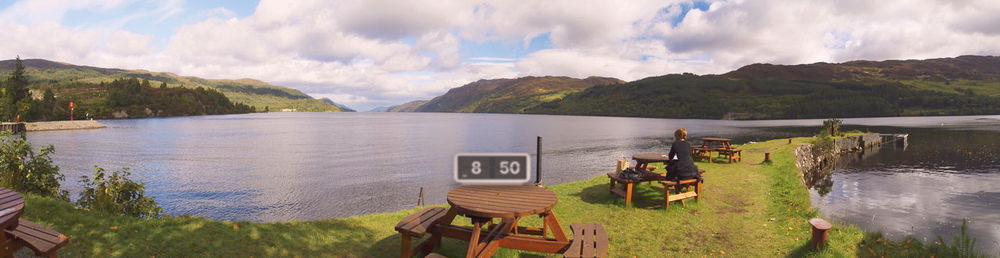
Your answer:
{"hour": 8, "minute": 50}
